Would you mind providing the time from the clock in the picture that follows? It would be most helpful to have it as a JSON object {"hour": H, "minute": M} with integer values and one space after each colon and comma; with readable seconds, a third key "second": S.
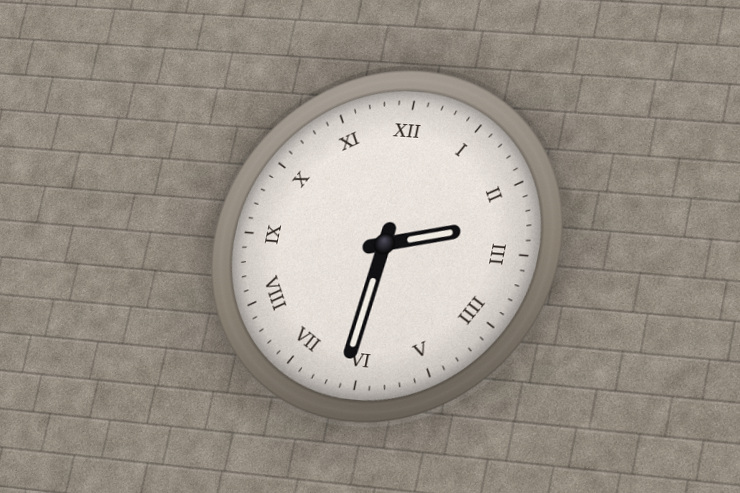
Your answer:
{"hour": 2, "minute": 31}
